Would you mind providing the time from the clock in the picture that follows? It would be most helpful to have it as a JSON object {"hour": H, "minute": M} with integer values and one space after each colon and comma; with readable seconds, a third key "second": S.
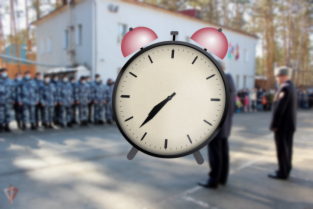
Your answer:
{"hour": 7, "minute": 37}
